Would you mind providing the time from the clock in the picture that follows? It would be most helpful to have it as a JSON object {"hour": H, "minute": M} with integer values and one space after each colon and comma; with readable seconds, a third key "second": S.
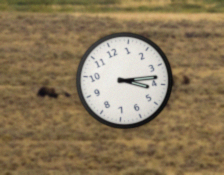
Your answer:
{"hour": 4, "minute": 18}
